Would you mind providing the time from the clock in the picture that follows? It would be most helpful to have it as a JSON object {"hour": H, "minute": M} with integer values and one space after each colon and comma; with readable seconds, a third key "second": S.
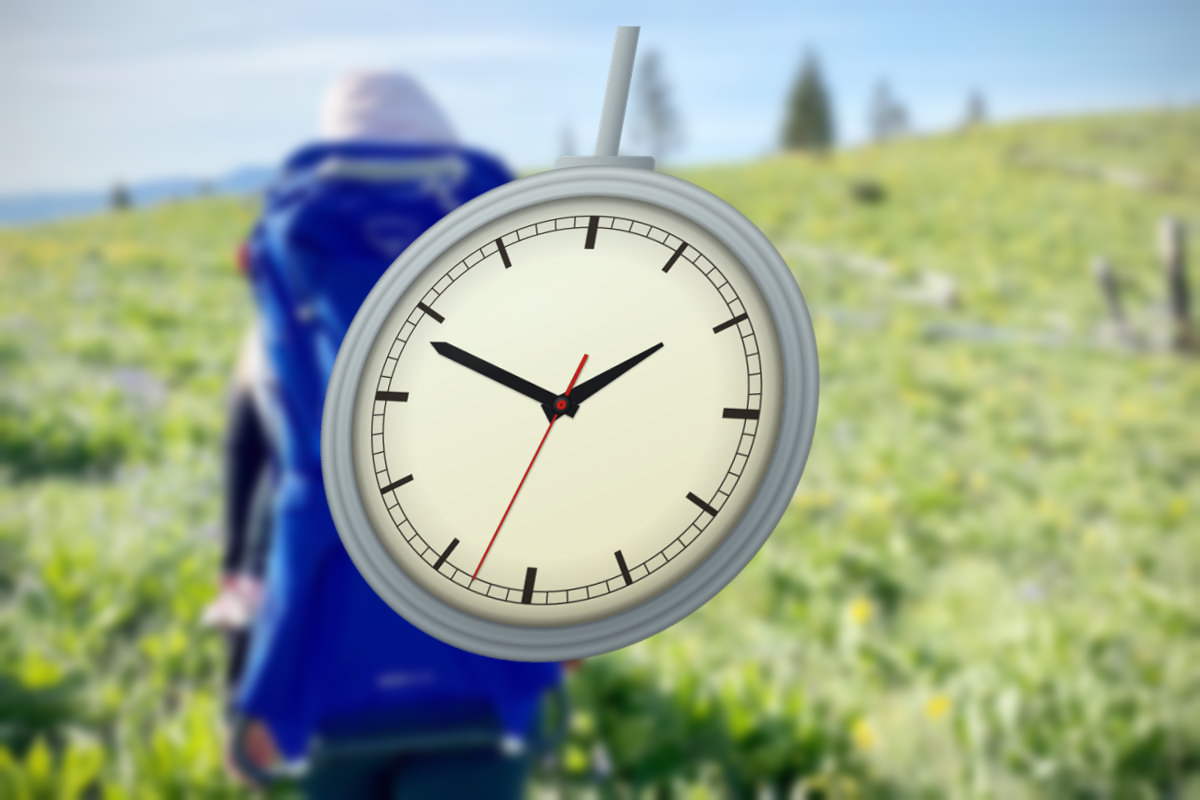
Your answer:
{"hour": 1, "minute": 48, "second": 33}
